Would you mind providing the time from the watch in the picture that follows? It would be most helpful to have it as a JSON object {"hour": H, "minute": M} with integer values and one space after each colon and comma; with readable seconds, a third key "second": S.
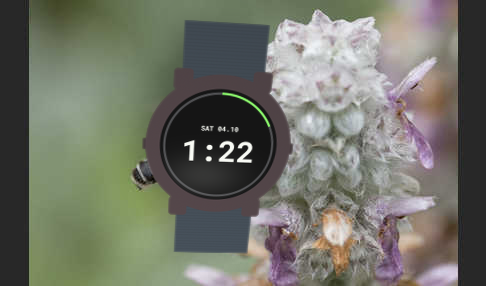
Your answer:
{"hour": 1, "minute": 22}
